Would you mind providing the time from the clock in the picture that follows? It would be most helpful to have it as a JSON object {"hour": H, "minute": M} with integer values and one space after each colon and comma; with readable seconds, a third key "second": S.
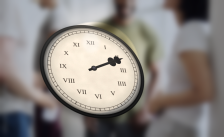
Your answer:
{"hour": 2, "minute": 11}
